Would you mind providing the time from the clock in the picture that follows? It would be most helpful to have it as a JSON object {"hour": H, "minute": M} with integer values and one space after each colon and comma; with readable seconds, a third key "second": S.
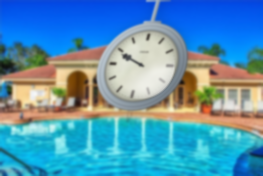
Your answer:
{"hour": 9, "minute": 49}
